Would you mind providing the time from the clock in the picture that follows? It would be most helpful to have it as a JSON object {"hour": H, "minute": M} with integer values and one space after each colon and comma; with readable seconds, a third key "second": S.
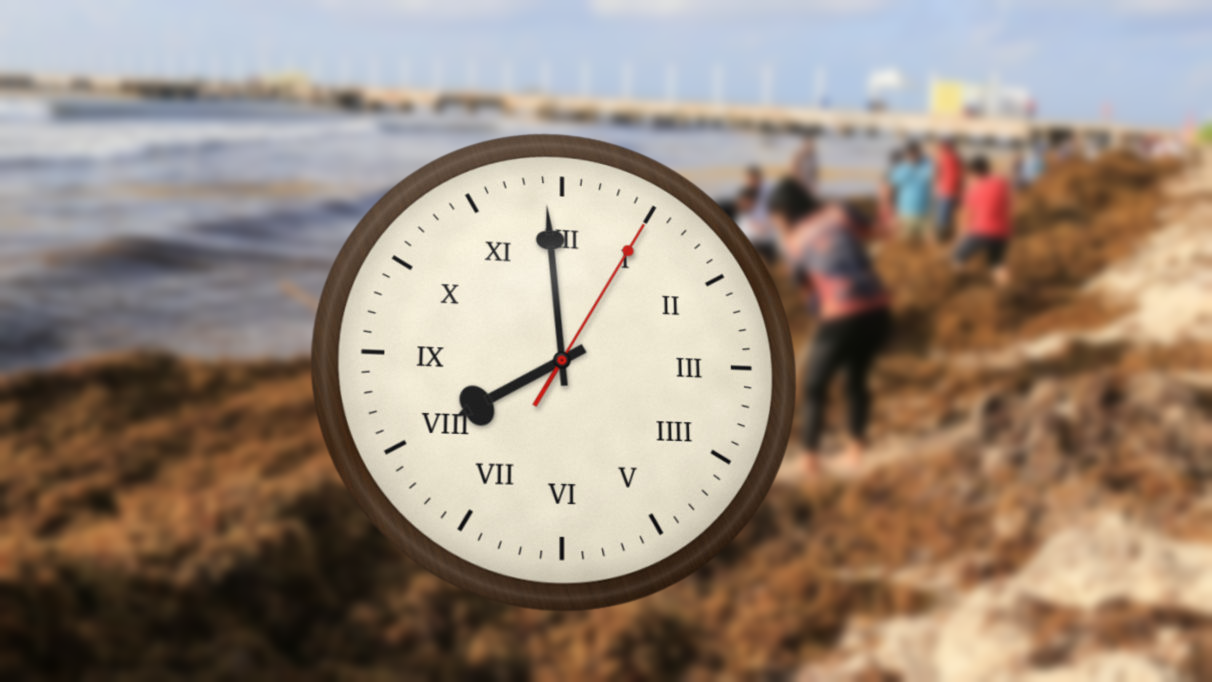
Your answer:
{"hour": 7, "minute": 59, "second": 5}
